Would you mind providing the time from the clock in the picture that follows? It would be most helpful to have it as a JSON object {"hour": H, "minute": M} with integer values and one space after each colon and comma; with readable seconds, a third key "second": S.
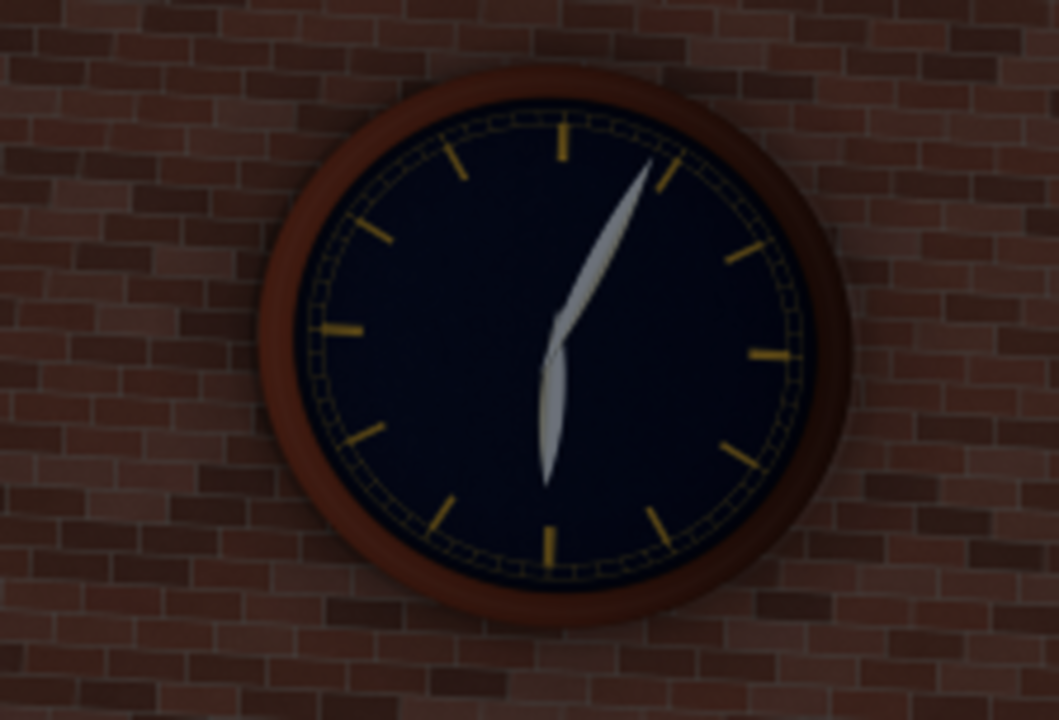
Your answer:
{"hour": 6, "minute": 4}
